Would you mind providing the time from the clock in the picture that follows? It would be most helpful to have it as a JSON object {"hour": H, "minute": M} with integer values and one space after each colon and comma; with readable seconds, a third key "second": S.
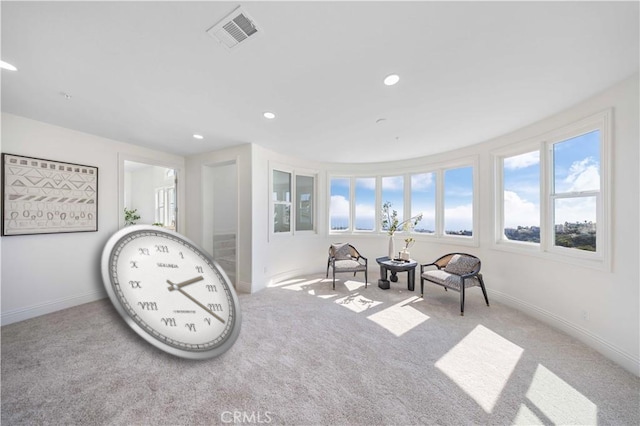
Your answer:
{"hour": 2, "minute": 22}
